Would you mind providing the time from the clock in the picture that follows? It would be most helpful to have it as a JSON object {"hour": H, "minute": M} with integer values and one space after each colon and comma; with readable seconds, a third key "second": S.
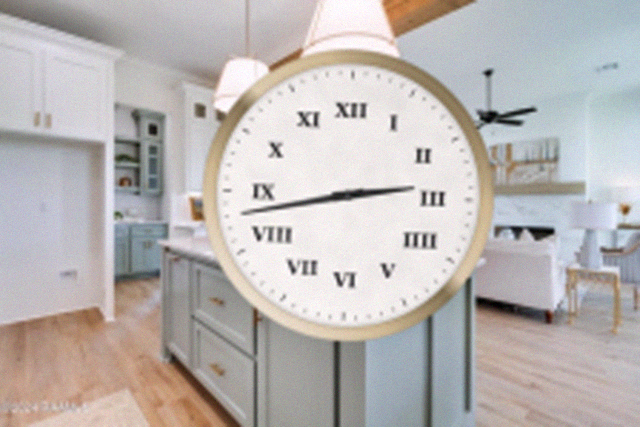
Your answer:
{"hour": 2, "minute": 43}
